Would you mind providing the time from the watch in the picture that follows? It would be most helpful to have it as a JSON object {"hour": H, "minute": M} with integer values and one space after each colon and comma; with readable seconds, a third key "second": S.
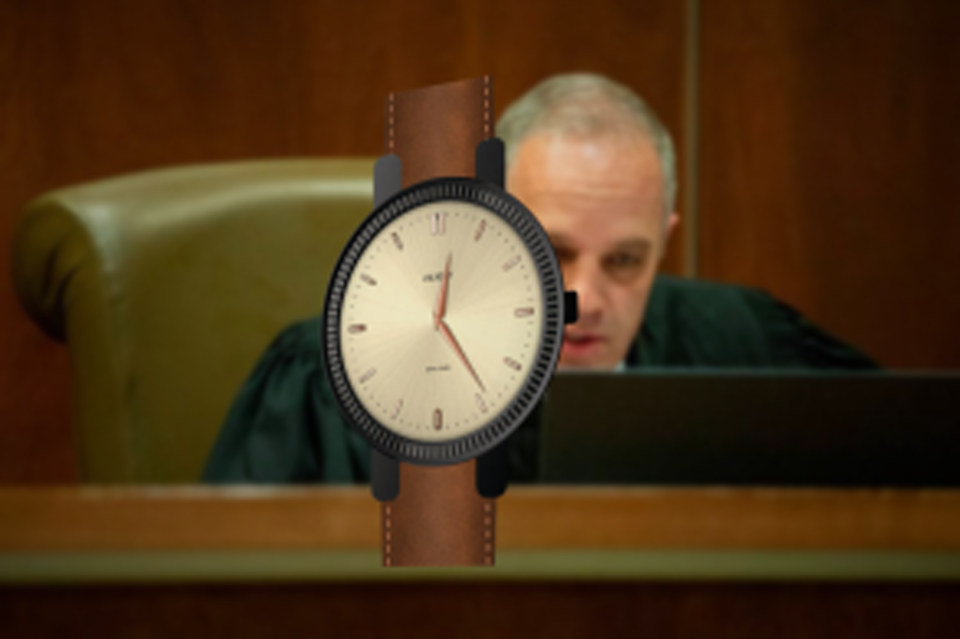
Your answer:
{"hour": 12, "minute": 24}
